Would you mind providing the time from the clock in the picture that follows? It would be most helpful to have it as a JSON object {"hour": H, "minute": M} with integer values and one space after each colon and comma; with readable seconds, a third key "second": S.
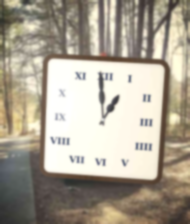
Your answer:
{"hour": 12, "minute": 59}
